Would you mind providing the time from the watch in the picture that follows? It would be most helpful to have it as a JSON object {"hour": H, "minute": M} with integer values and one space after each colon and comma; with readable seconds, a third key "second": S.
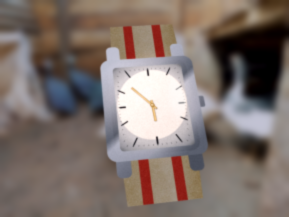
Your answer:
{"hour": 5, "minute": 53}
